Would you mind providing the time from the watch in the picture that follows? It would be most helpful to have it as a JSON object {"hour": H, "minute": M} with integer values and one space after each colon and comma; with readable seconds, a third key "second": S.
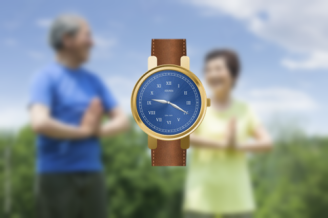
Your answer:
{"hour": 9, "minute": 20}
